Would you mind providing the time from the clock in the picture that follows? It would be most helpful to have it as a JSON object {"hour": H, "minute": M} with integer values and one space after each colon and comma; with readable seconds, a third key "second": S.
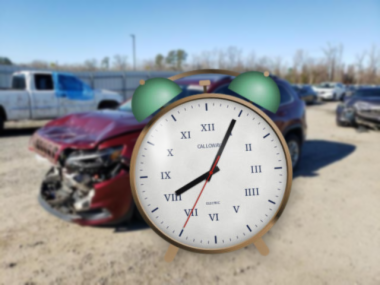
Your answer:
{"hour": 8, "minute": 4, "second": 35}
